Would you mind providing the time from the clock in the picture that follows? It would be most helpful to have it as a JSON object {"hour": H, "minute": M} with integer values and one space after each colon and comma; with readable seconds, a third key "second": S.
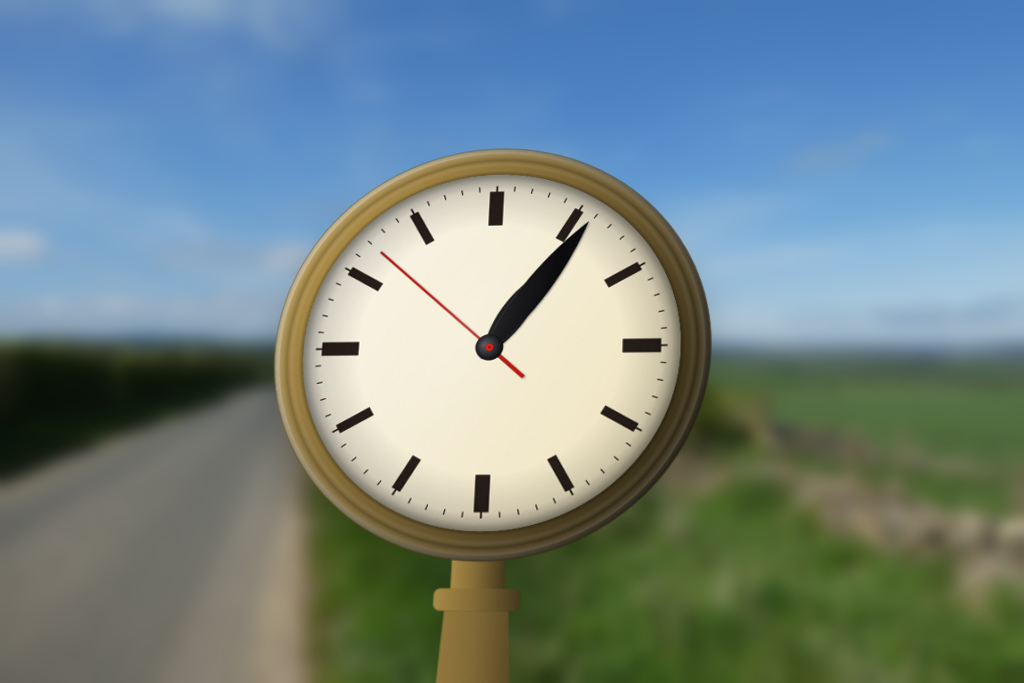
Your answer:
{"hour": 1, "minute": 5, "second": 52}
